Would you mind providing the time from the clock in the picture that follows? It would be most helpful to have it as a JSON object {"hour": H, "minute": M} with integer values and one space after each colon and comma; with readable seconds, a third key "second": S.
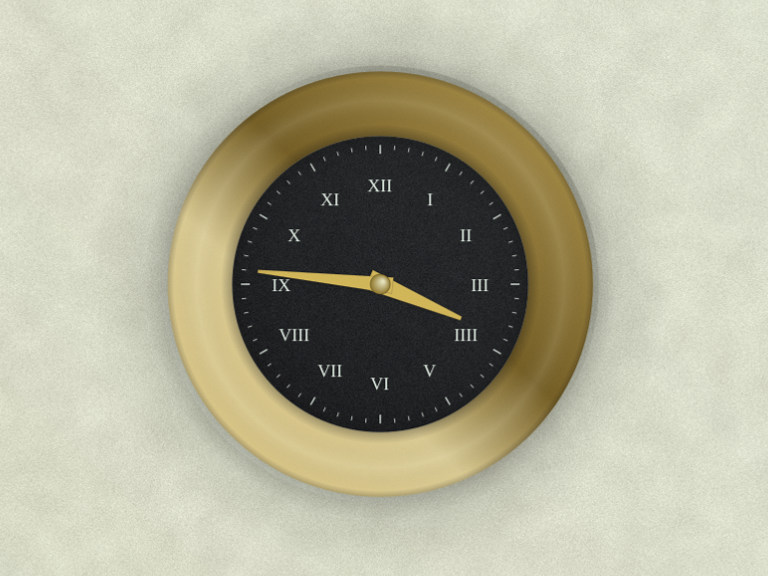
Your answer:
{"hour": 3, "minute": 46}
